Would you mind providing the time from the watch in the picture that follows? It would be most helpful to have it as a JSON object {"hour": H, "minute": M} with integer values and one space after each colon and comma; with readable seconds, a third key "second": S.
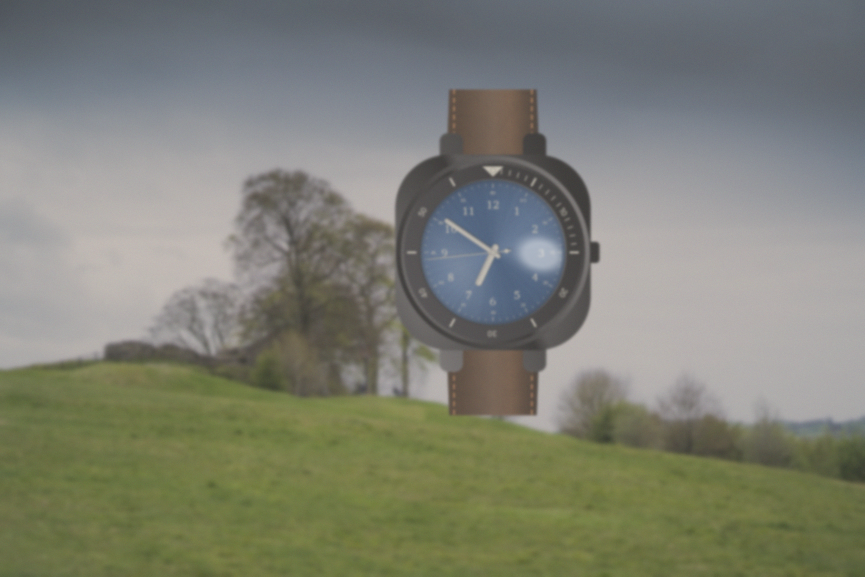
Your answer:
{"hour": 6, "minute": 50, "second": 44}
